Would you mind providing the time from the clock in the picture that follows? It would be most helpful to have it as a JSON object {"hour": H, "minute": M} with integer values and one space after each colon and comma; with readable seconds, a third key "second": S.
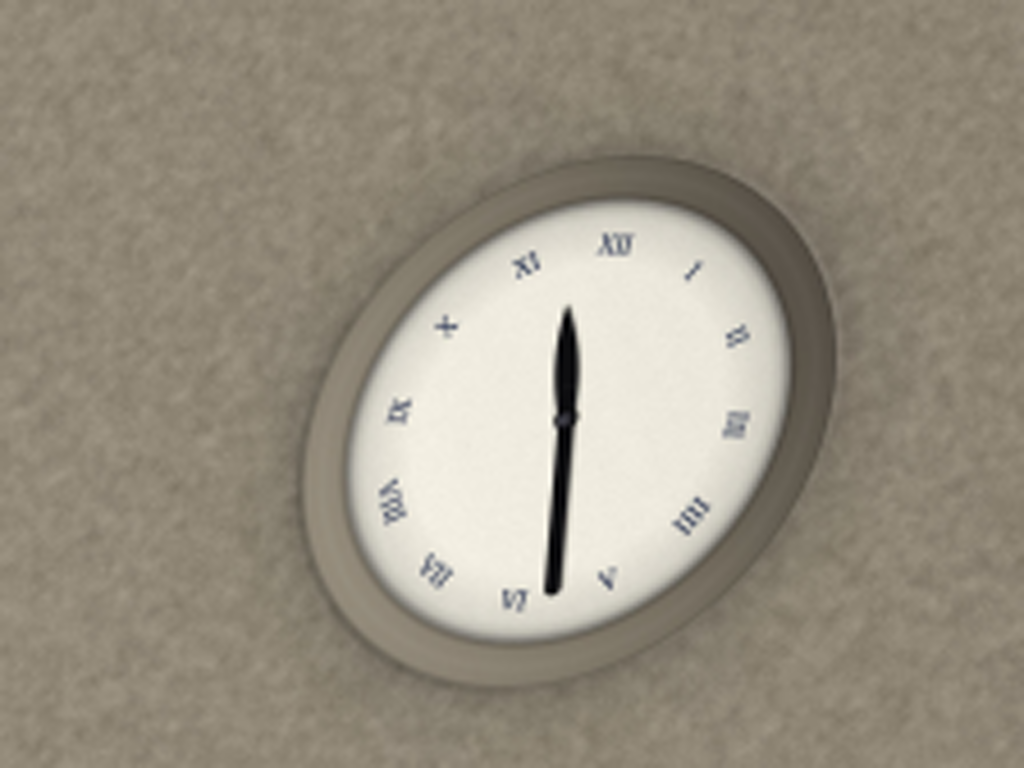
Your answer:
{"hour": 11, "minute": 28}
